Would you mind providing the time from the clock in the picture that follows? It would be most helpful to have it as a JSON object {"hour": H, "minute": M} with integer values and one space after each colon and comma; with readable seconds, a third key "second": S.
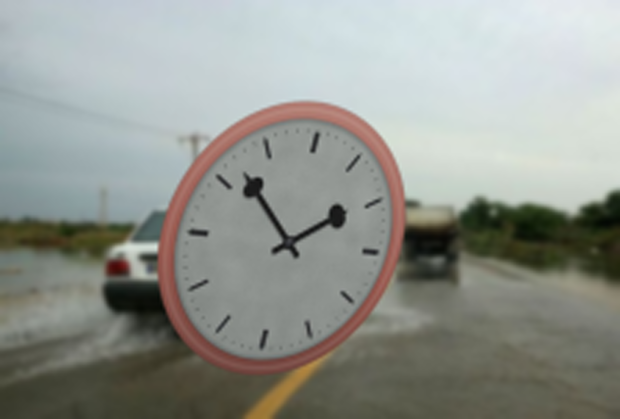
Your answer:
{"hour": 1, "minute": 52}
